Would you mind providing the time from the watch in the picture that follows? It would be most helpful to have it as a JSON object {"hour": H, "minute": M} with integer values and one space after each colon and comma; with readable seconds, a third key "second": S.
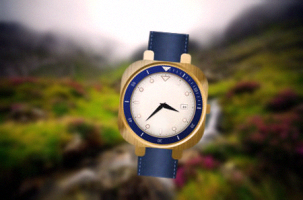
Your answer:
{"hour": 3, "minute": 37}
